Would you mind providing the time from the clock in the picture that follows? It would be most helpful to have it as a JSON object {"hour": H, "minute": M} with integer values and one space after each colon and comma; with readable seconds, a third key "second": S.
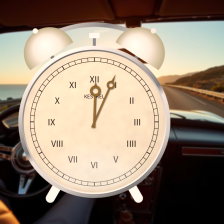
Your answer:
{"hour": 12, "minute": 4}
